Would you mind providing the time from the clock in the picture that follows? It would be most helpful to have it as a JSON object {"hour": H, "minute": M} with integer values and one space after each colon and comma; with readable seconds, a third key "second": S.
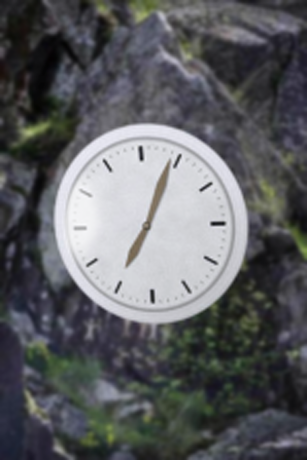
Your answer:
{"hour": 7, "minute": 4}
